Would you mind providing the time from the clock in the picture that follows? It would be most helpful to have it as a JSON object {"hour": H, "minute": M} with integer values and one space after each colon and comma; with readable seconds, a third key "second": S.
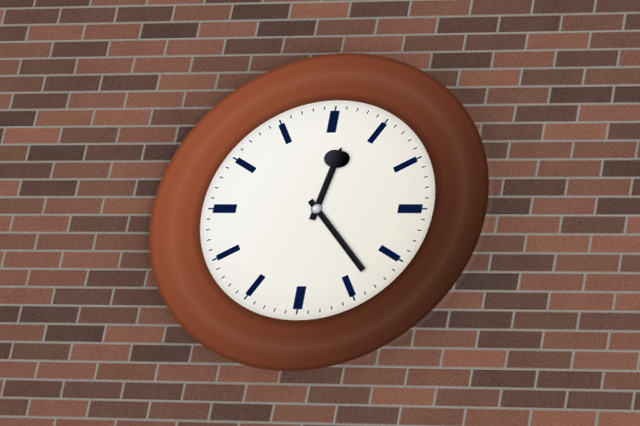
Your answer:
{"hour": 12, "minute": 23}
